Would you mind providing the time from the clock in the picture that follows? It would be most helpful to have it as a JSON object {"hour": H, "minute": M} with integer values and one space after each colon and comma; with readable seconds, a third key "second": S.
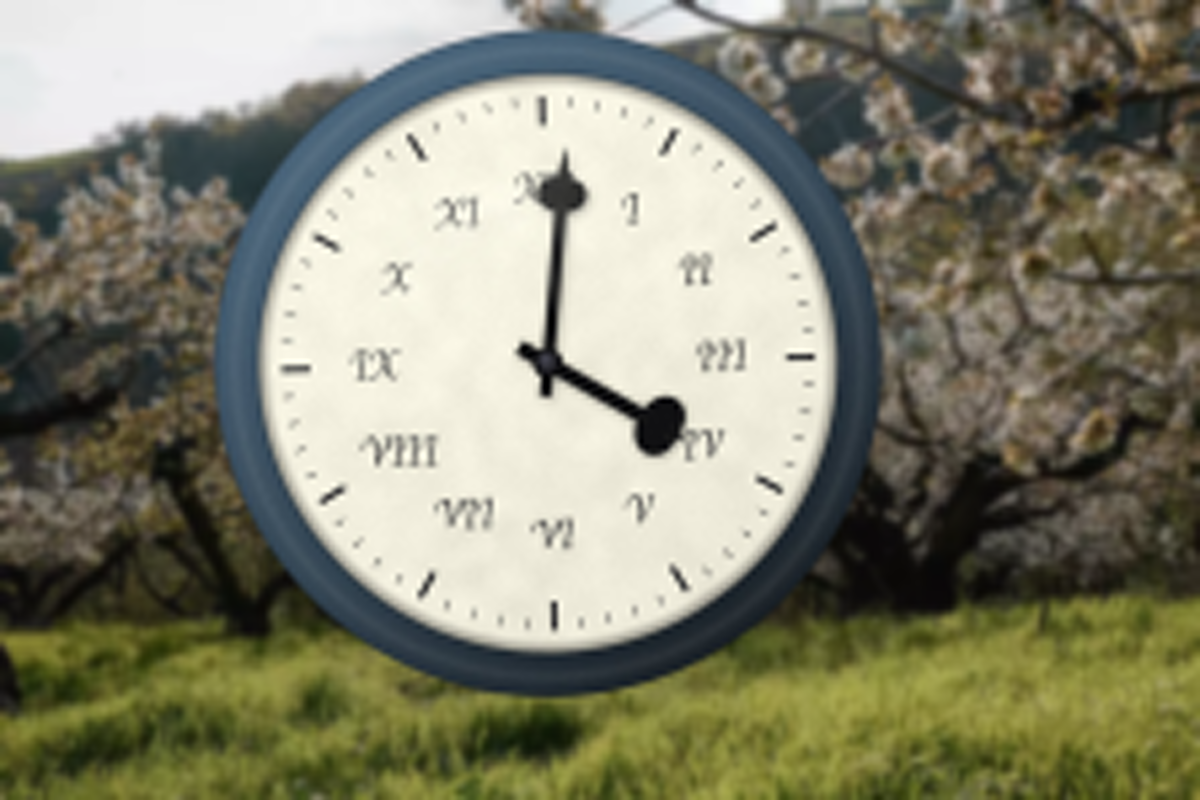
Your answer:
{"hour": 4, "minute": 1}
